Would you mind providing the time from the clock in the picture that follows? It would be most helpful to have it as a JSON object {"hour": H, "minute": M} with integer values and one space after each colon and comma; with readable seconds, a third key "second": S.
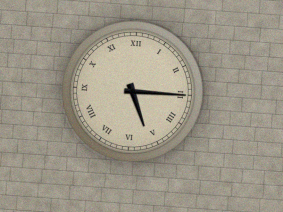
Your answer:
{"hour": 5, "minute": 15}
